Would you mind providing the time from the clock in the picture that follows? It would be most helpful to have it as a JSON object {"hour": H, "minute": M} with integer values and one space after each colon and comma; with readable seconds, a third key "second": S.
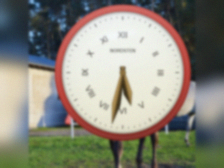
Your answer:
{"hour": 5, "minute": 32}
